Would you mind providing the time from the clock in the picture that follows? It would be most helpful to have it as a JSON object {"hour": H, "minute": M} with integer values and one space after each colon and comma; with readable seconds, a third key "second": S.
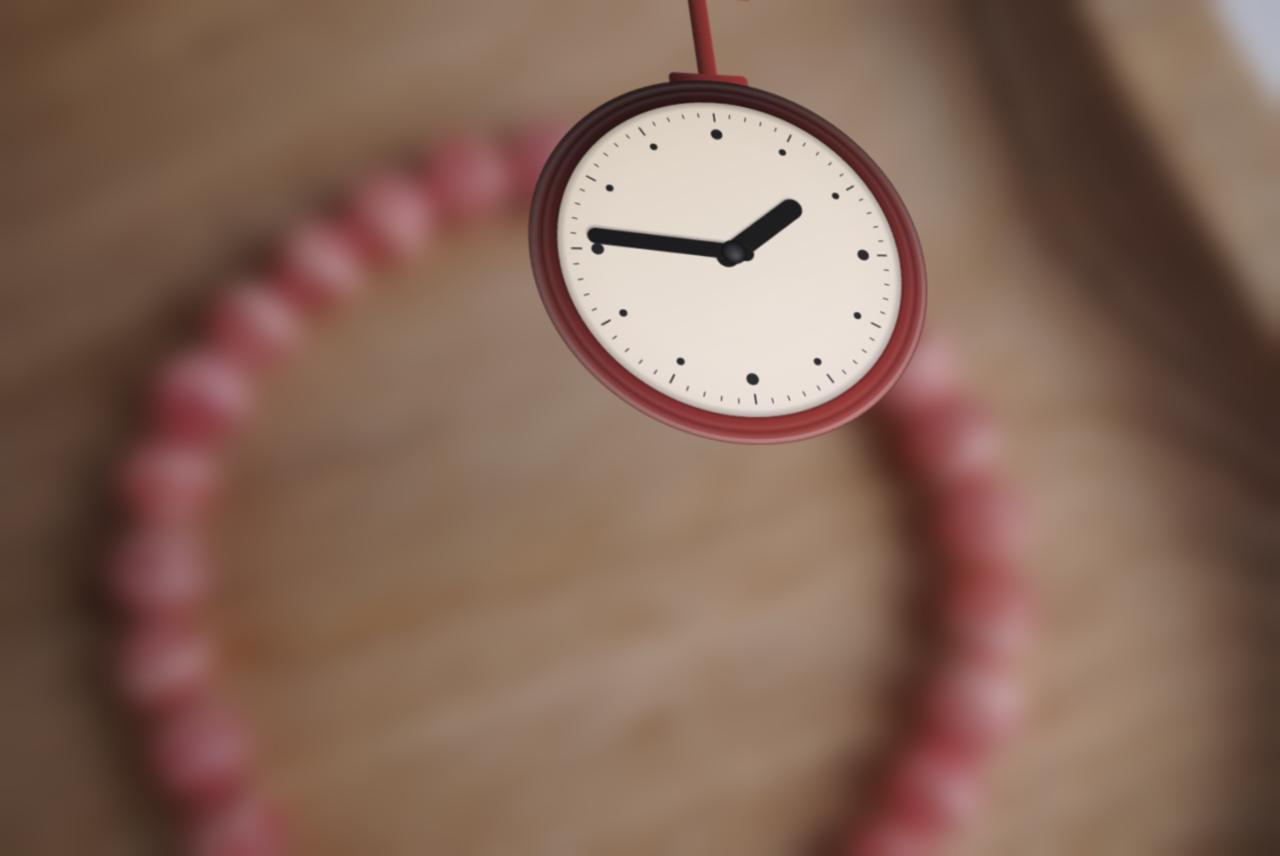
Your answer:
{"hour": 1, "minute": 46}
